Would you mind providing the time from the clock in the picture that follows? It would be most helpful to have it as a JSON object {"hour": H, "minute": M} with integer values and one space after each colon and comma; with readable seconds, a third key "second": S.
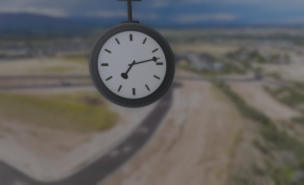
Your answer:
{"hour": 7, "minute": 13}
